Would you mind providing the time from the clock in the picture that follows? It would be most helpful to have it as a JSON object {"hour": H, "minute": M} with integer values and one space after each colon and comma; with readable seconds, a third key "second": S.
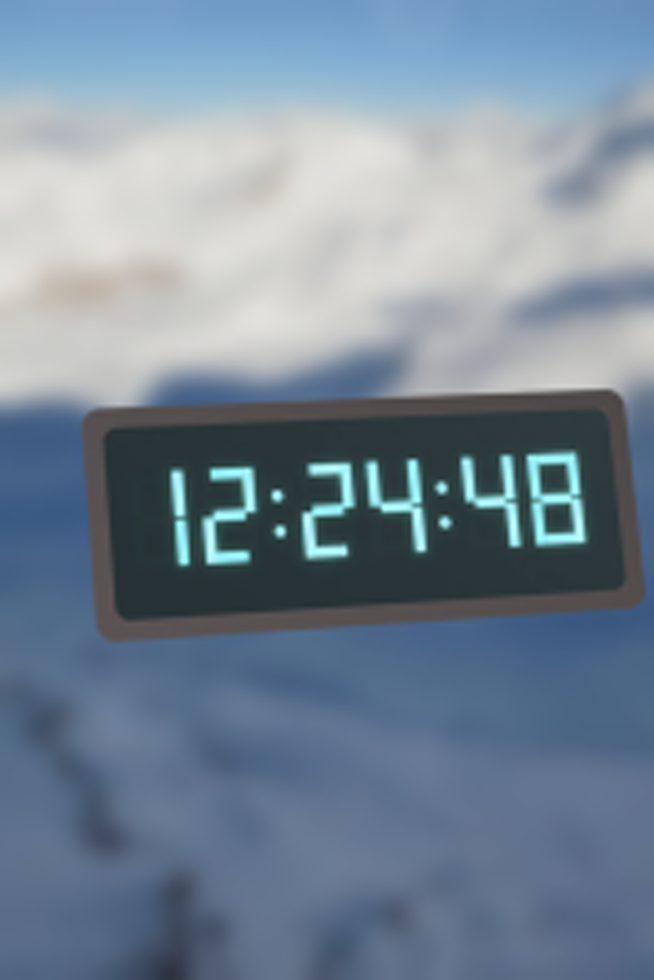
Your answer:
{"hour": 12, "minute": 24, "second": 48}
